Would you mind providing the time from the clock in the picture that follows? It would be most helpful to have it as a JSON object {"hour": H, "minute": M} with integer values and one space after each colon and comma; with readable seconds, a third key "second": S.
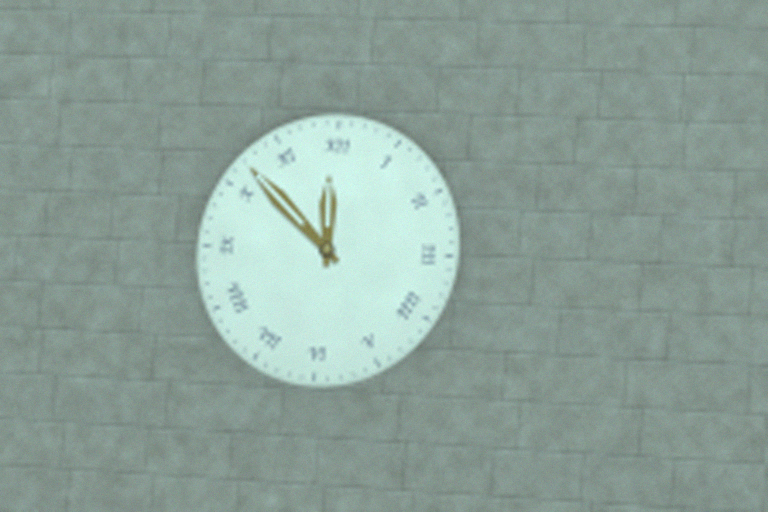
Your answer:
{"hour": 11, "minute": 52}
